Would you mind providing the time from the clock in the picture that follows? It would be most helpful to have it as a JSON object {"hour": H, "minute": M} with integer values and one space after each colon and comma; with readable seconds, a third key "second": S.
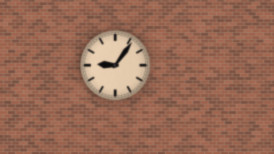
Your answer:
{"hour": 9, "minute": 6}
